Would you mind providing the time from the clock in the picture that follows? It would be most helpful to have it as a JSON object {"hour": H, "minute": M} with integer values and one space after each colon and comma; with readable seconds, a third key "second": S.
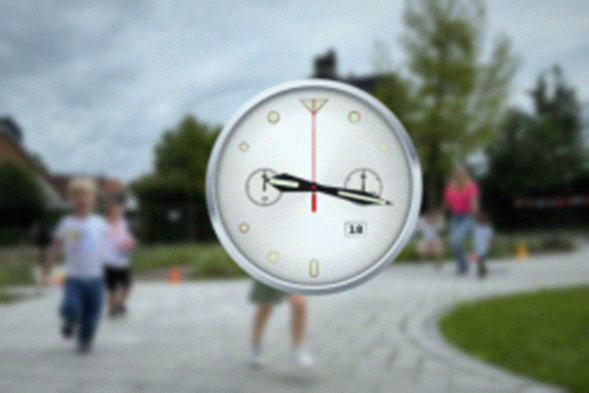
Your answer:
{"hour": 9, "minute": 17}
